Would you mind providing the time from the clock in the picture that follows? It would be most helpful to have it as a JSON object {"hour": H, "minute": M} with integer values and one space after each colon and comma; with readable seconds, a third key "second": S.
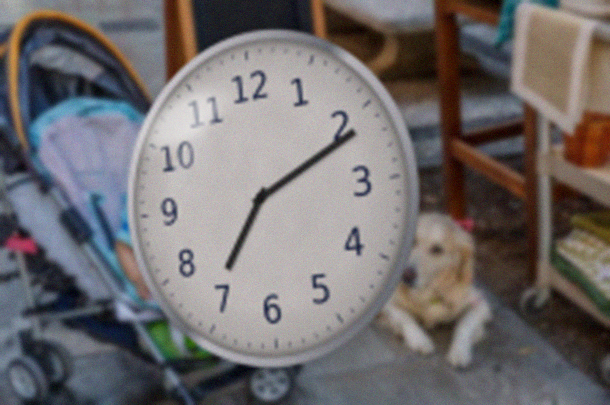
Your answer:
{"hour": 7, "minute": 11}
